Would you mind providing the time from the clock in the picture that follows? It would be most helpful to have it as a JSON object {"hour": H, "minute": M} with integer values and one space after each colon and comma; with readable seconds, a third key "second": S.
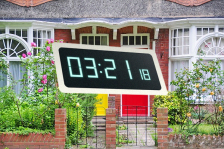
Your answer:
{"hour": 3, "minute": 21, "second": 18}
